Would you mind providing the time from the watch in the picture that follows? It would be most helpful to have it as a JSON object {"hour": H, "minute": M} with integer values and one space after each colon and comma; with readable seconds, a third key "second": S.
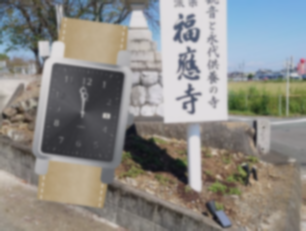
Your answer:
{"hour": 11, "minute": 59}
